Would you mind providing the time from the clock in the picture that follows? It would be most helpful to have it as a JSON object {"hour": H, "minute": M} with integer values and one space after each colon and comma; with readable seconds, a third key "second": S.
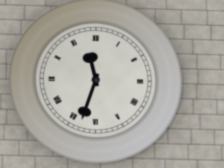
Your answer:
{"hour": 11, "minute": 33}
